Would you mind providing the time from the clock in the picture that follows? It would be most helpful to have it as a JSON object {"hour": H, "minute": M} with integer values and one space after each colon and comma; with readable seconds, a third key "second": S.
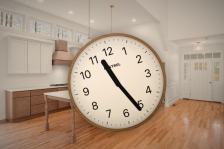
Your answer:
{"hour": 11, "minute": 26}
